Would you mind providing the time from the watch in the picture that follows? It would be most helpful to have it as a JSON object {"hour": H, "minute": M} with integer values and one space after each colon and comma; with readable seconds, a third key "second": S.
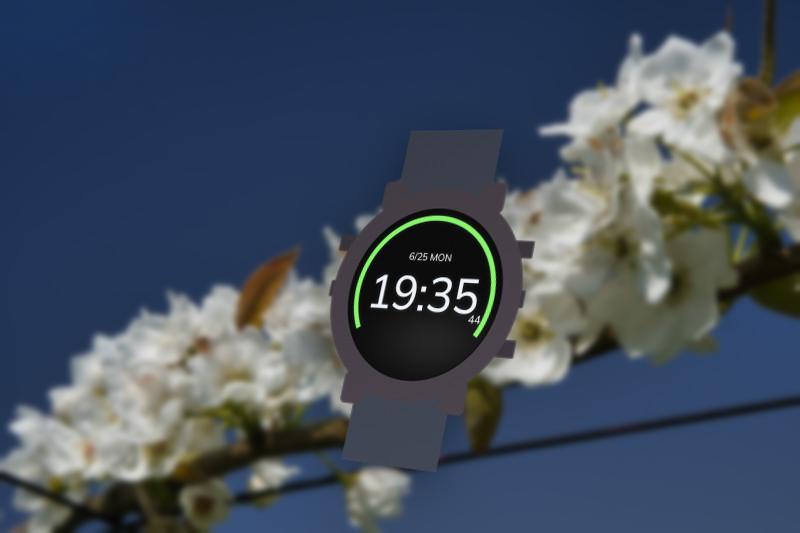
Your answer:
{"hour": 19, "minute": 35, "second": 44}
